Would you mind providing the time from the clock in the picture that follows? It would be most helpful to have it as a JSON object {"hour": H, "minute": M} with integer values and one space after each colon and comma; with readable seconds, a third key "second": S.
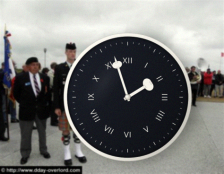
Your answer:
{"hour": 1, "minute": 57}
